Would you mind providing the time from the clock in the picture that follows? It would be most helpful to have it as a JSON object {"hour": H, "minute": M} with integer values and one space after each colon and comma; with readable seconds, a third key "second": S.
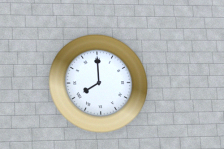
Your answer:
{"hour": 8, "minute": 0}
